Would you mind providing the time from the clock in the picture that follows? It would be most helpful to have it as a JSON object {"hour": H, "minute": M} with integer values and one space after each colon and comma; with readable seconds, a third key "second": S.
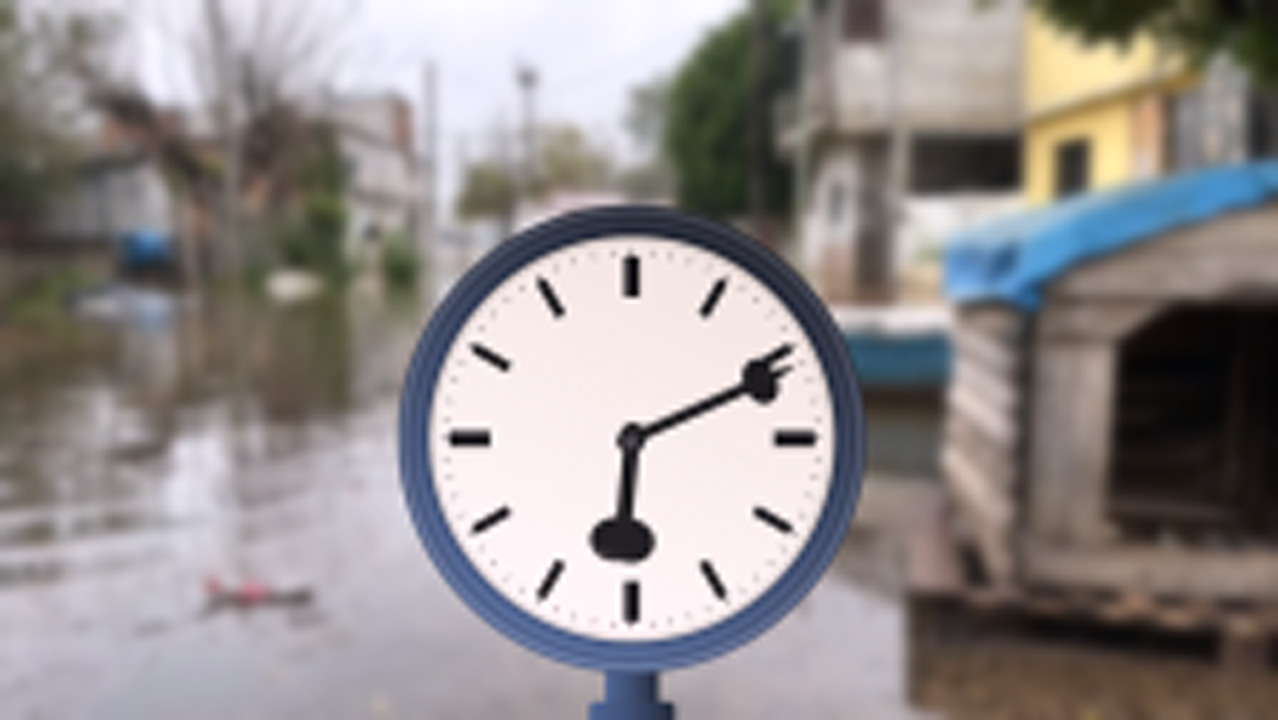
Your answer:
{"hour": 6, "minute": 11}
